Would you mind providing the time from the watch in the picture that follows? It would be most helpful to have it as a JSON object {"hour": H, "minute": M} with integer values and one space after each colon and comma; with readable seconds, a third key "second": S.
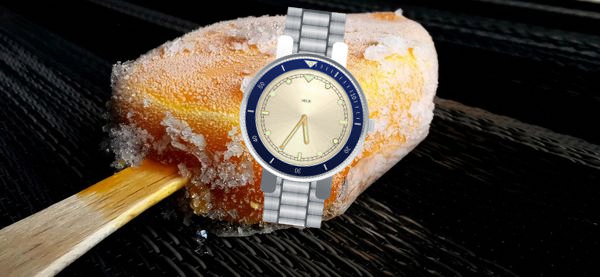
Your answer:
{"hour": 5, "minute": 35}
